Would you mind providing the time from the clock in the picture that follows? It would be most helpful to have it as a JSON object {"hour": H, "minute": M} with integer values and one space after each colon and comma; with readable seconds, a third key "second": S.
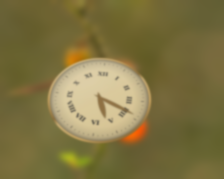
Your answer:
{"hour": 5, "minute": 19}
